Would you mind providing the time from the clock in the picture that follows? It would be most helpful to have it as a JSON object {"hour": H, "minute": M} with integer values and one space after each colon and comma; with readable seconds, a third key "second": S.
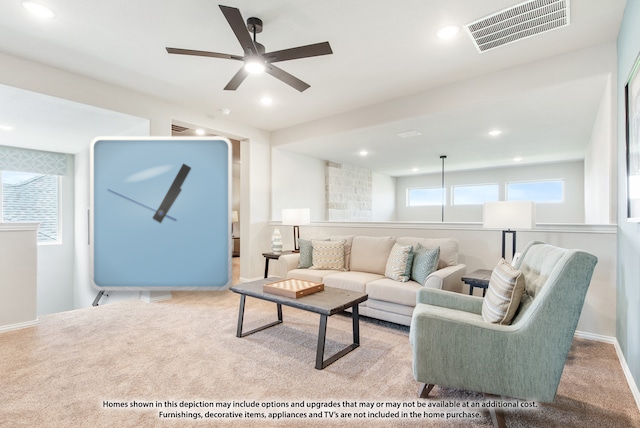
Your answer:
{"hour": 1, "minute": 4, "second": 49}
